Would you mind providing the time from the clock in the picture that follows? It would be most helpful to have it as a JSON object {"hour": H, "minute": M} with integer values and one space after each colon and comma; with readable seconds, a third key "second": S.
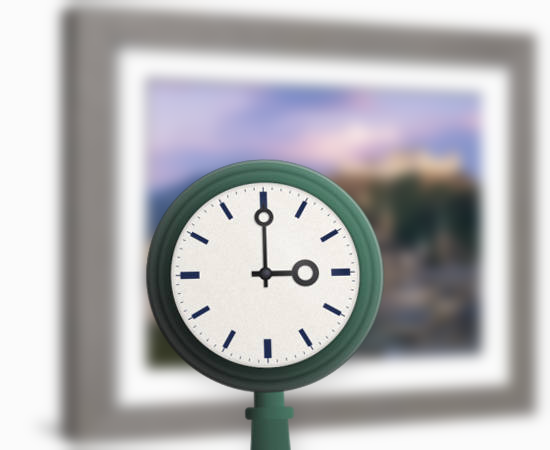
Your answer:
{"hour": 3, "minute": 0}
